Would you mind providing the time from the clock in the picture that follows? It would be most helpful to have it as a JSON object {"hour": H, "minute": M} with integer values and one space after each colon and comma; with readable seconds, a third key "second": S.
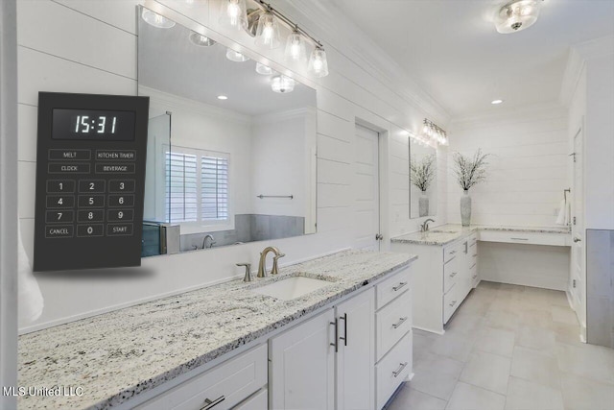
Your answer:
{"hour": 15, "minute": 31}
